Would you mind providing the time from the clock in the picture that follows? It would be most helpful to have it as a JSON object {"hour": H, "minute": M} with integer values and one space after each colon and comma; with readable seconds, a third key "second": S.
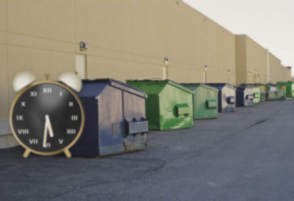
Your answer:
{"hour": 5, "minute": 31}
